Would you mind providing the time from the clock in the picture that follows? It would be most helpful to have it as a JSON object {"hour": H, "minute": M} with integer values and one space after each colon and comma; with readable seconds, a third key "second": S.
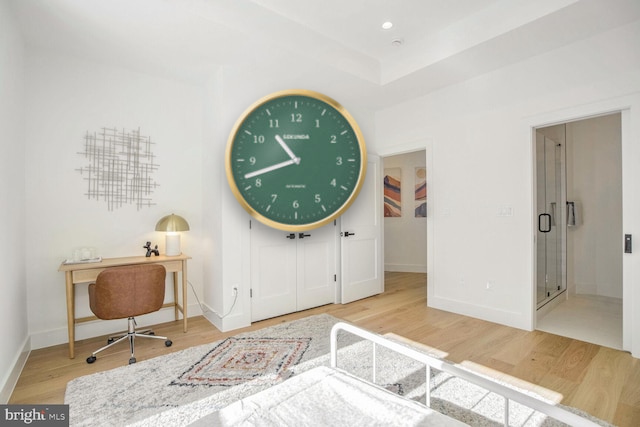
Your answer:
{"hour": 10, "minute": 42}
